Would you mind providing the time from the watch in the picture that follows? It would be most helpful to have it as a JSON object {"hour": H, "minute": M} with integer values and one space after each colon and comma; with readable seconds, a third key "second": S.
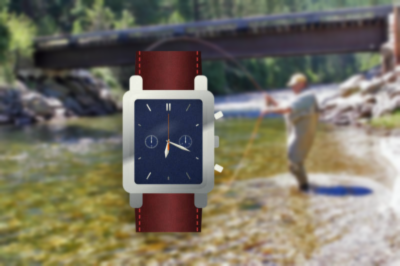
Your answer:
{"hour": 6, "minute": 19}
